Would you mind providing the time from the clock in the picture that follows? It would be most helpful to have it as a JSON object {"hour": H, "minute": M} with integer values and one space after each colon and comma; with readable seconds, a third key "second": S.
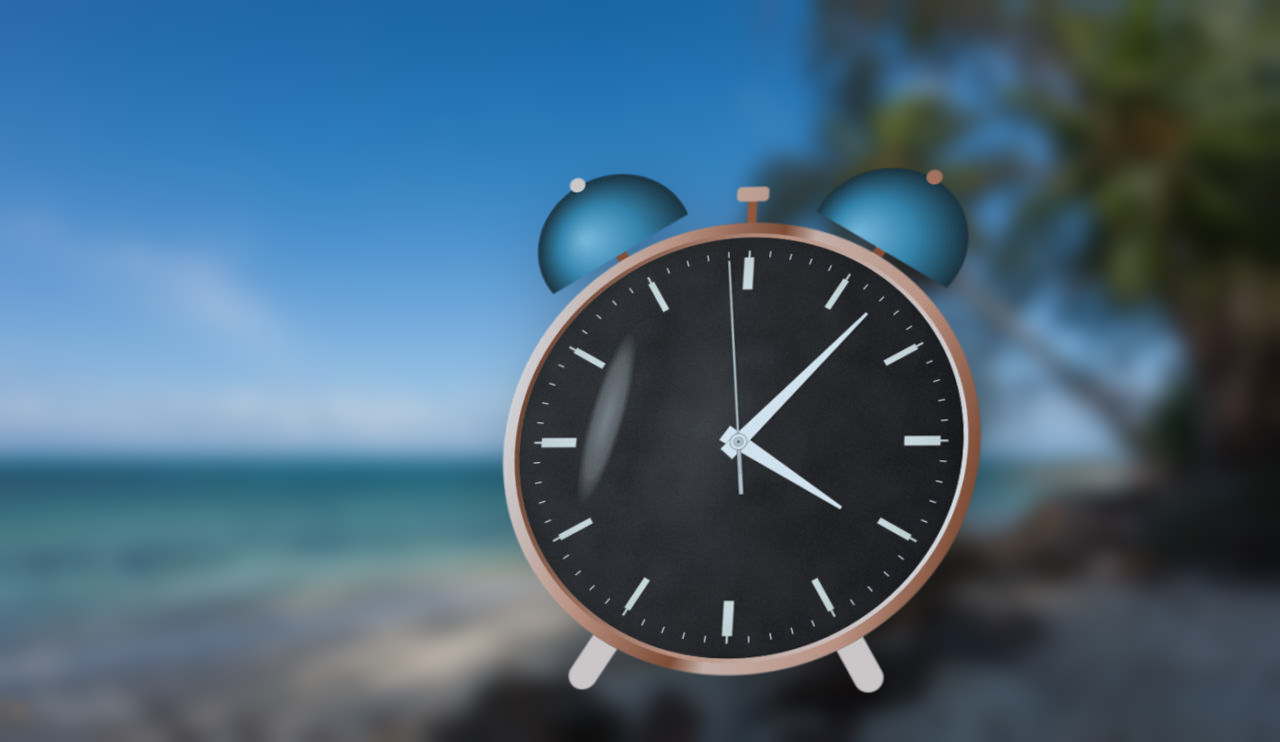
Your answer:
{"hour": 4, "minute": 6, "second": 59}
